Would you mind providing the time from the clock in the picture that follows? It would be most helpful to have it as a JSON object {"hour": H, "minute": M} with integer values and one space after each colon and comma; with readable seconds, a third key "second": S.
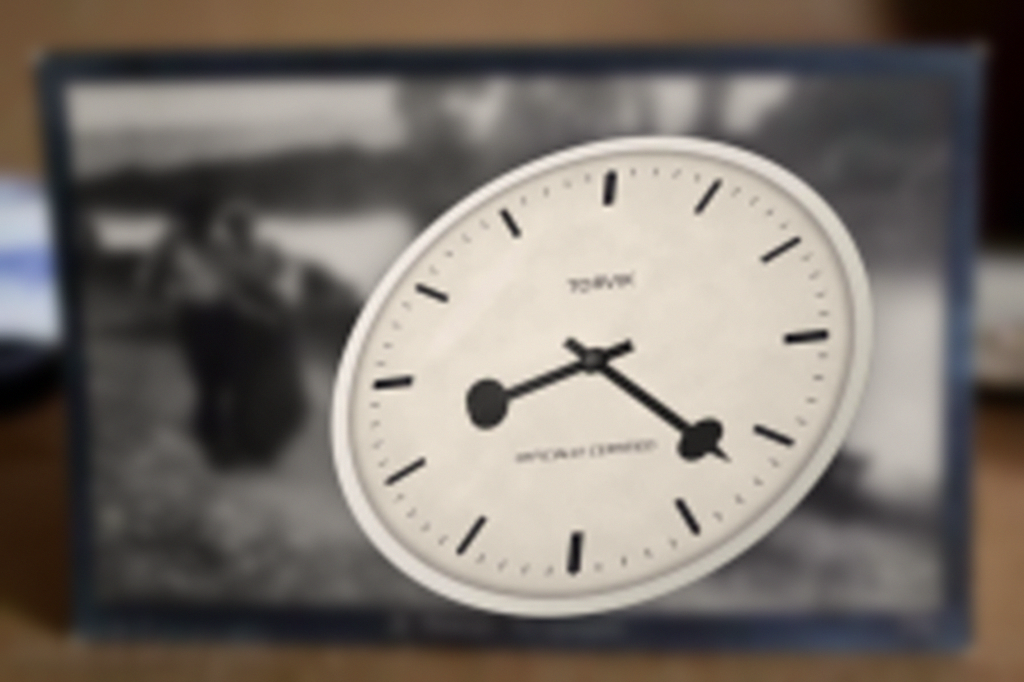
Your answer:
{"hour": 8, "minute": 22}
